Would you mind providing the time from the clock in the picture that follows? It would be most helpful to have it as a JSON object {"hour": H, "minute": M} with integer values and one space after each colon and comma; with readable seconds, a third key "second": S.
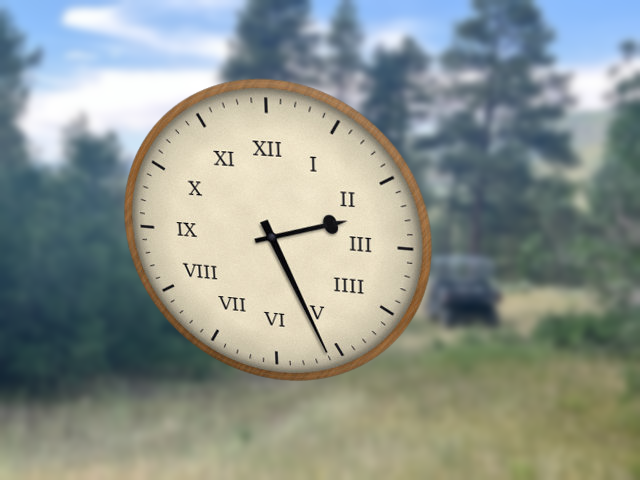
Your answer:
{"hour": 2, "minute": 26}
